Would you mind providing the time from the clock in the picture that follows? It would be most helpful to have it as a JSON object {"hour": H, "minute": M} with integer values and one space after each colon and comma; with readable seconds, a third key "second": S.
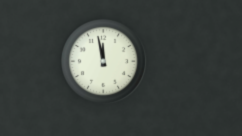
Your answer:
{"hour": 11, "minute": 58}
